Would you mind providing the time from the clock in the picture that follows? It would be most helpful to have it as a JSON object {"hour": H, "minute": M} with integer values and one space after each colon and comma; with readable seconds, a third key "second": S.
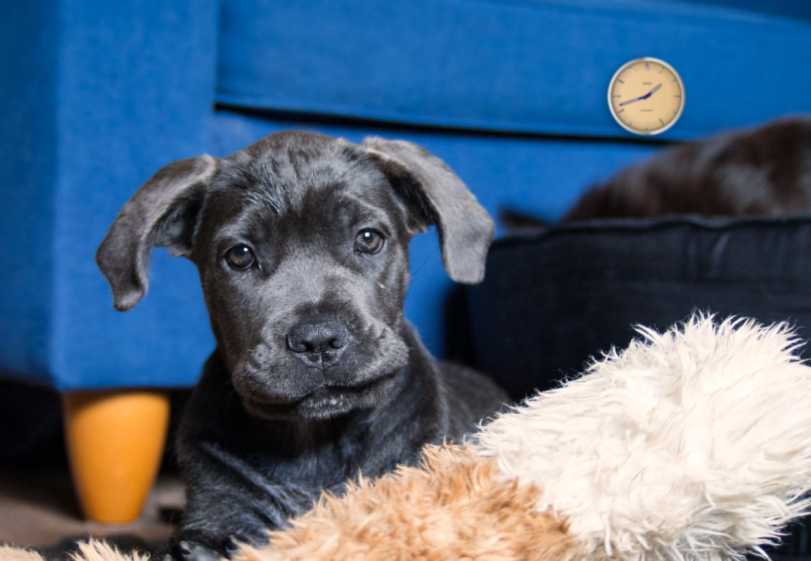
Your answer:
{"hour": 1, "minute": 42}
